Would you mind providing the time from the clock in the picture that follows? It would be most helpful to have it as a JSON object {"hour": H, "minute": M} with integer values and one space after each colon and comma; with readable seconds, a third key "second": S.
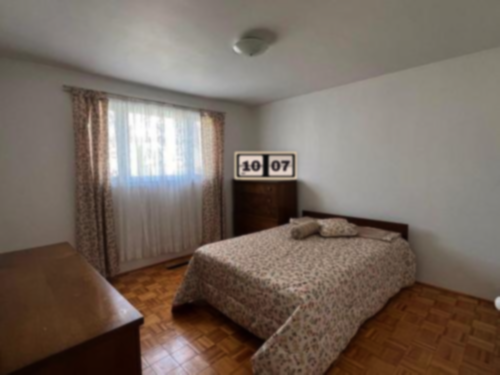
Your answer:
{"hour": 10, "minute": 7}
